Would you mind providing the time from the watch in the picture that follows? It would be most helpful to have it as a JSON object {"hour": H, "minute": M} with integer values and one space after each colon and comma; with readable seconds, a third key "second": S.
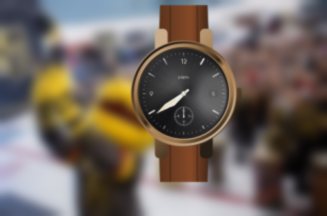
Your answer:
{"hour": 7, "minute": 39}
